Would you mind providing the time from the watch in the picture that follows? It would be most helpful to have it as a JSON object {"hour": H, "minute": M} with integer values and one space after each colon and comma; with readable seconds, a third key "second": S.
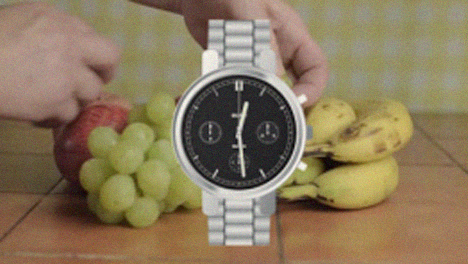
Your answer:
{"hour": 12, "minute": 29}
